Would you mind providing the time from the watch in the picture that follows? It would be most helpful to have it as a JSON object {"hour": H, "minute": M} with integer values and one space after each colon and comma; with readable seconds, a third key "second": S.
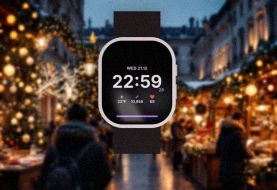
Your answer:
{"hour": 22, "minute": 59}
